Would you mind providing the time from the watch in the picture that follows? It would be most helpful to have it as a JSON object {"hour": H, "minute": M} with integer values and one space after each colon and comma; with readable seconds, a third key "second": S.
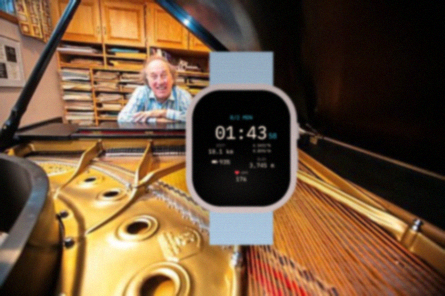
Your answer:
{"hour": 1, "minute": 43}
